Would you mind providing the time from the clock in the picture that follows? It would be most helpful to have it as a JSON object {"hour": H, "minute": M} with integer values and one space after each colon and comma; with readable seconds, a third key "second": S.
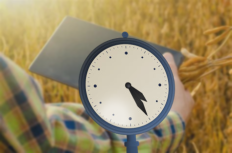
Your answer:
{"hour": 4, "minute": 25}
